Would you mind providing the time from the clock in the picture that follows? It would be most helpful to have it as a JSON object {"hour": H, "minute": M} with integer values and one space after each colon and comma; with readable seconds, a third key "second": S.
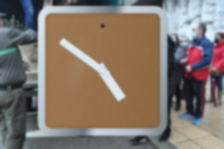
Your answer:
{"hour": 4, "minute": 51}
